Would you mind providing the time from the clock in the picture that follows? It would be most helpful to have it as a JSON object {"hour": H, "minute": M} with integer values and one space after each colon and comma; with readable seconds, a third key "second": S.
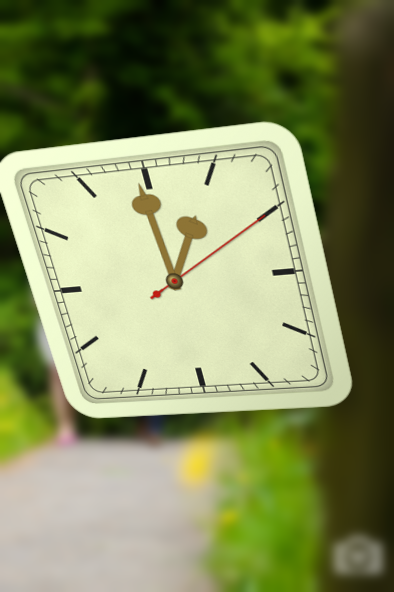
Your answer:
{"hour": 12, "minute": 59, "second": 10}
